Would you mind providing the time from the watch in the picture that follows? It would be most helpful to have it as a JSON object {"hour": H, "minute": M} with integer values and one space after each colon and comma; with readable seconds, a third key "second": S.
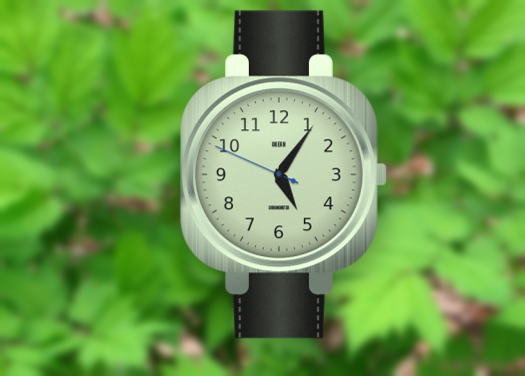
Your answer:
{"hour": 5, "minute": 5, "second": 49}
